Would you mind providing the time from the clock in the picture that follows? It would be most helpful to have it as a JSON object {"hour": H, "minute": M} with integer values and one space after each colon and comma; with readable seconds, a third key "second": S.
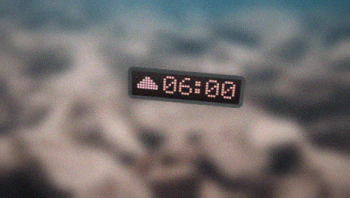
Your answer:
{"hour": 6, "minute": 0}
